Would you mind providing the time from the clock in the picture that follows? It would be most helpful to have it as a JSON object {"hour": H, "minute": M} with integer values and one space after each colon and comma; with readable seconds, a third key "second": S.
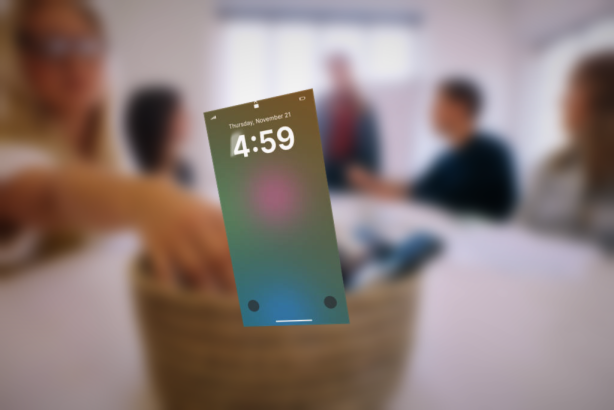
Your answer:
{"hour": 4, "minute": 59}
